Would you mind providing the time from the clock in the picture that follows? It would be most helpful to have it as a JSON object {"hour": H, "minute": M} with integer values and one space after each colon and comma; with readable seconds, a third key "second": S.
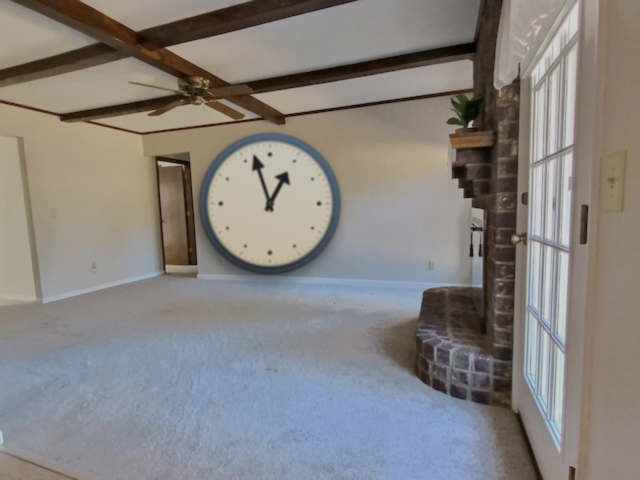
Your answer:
{"hour": 12, "minute": 57}
